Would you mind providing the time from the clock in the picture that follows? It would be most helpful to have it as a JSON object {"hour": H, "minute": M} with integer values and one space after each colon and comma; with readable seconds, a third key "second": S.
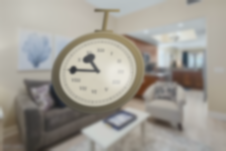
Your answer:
{"hour": 10, "minute": 45}
